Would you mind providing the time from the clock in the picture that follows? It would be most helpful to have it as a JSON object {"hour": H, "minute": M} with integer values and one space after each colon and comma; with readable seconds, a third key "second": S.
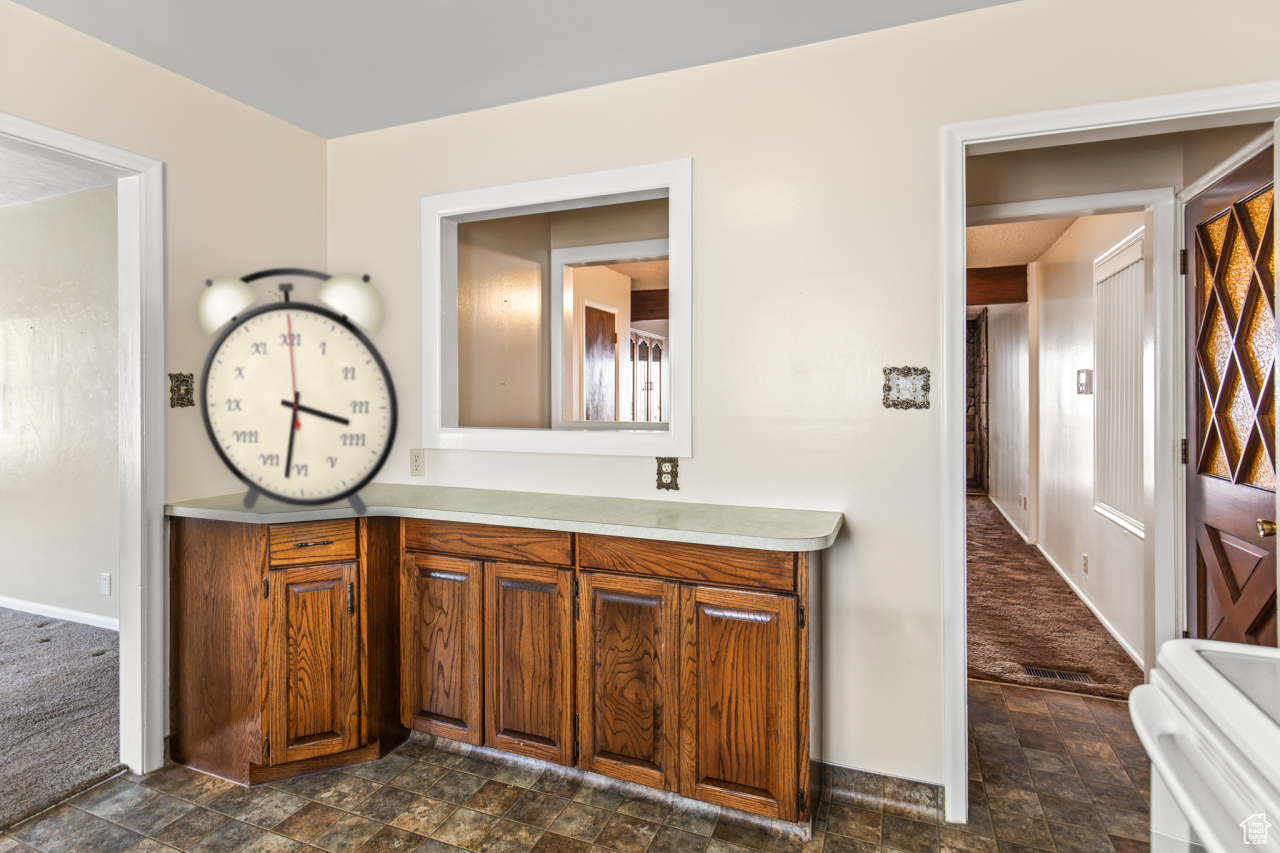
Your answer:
{"hour": 3, "minute": 32, "second": 0}
